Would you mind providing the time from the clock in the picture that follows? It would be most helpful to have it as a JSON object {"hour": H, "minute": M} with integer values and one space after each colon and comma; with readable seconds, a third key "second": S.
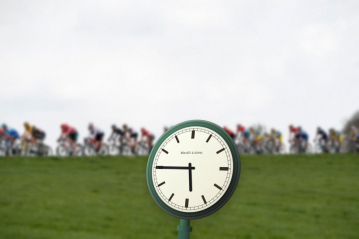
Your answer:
{"hour": 5, "minute": 45}
